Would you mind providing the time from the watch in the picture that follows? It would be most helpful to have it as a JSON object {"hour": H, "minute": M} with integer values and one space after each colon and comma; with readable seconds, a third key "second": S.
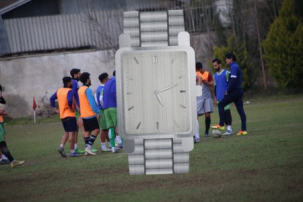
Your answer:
{"hour": 5, "minute": 12}
